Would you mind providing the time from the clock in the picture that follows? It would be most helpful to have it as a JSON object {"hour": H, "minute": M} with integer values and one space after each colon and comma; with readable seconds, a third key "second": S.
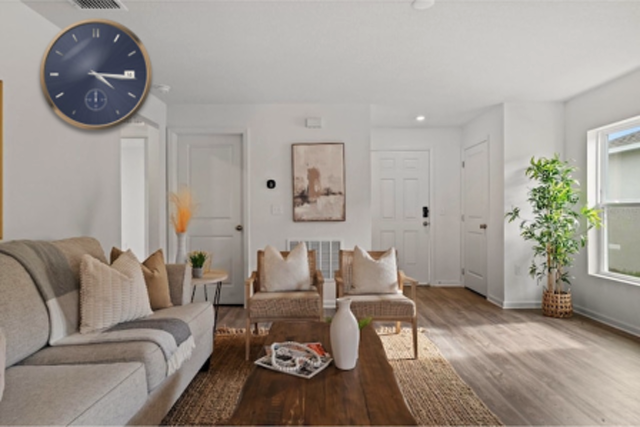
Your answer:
{"hour": 4, "minute": 16}
